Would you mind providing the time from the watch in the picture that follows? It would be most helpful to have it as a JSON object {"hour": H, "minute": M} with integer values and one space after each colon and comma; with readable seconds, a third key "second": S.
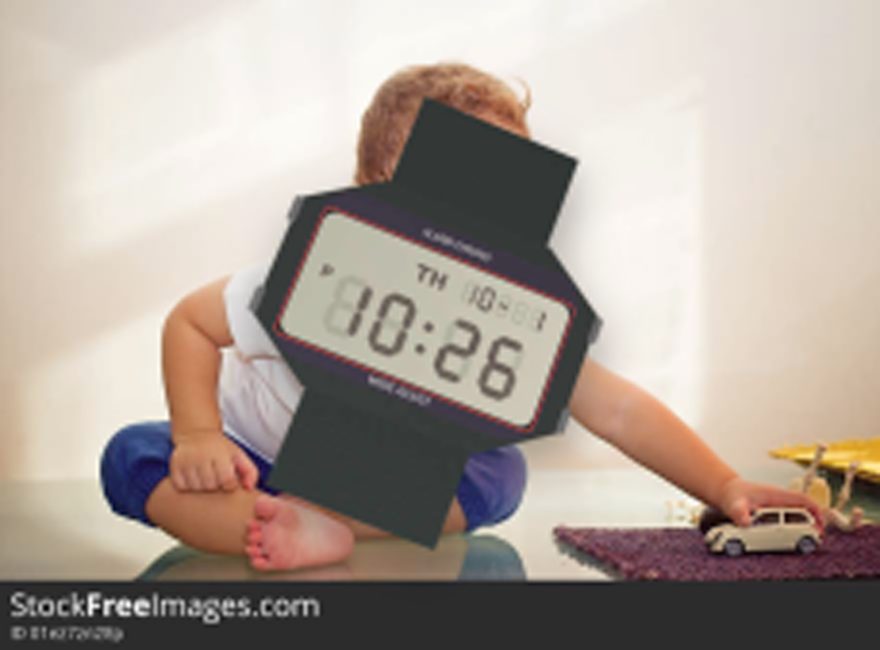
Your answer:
{"hour": 10, "minute": 26}
